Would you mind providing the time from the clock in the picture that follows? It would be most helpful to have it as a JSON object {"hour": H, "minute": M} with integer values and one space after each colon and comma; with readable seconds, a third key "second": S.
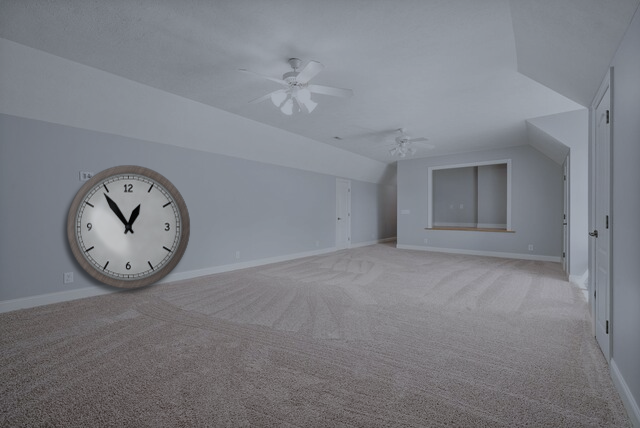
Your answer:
{"hour": 12, "minute": 54}
